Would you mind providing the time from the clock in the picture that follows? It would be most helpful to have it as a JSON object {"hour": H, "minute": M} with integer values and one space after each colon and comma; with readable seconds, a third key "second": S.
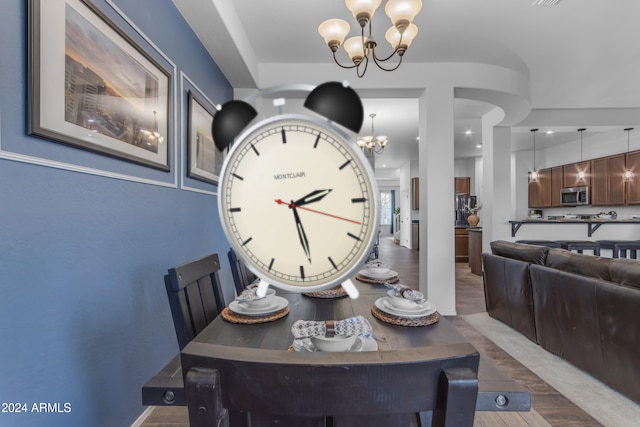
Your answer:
{"hour": 2, "minute": 28, "second": 18}
